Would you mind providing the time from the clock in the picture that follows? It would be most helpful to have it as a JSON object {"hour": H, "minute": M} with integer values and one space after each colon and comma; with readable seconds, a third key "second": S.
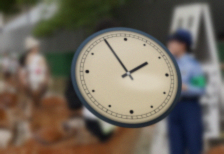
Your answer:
{"hour": 1, "minute": 55}
